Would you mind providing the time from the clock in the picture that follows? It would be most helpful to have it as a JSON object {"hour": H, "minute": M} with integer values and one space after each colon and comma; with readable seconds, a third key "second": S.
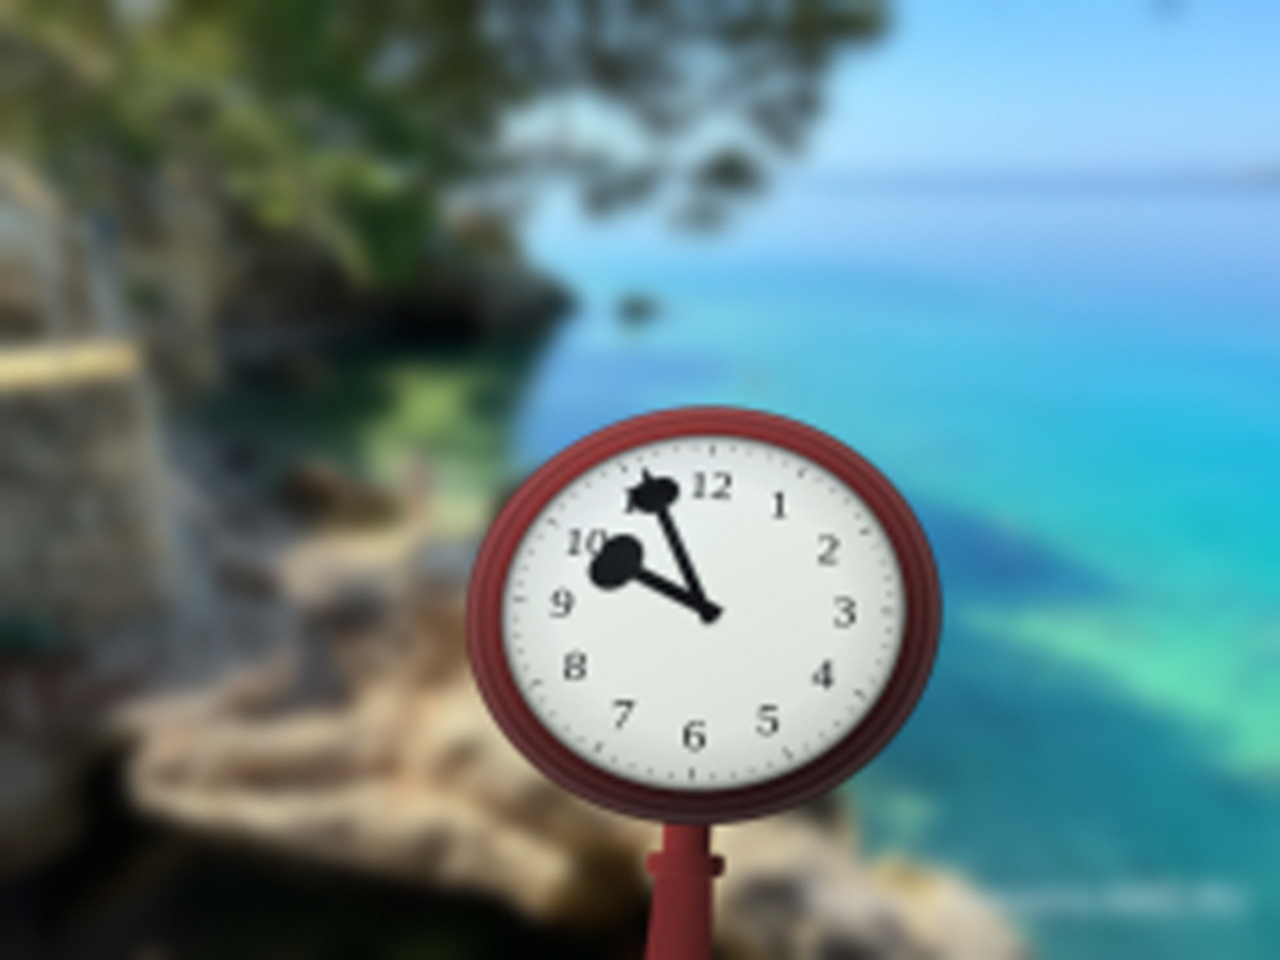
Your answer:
{"hour": 9, "minute": 56}
